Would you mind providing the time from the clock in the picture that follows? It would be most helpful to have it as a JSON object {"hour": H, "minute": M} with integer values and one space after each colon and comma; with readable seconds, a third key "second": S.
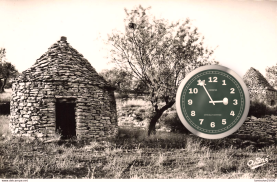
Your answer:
{"hour": 2, "minute": 55}
